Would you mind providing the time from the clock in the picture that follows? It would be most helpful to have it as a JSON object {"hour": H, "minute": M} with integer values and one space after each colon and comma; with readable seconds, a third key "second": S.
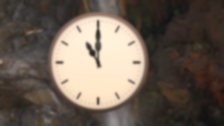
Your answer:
{"hour": 11, "minute": 0}
